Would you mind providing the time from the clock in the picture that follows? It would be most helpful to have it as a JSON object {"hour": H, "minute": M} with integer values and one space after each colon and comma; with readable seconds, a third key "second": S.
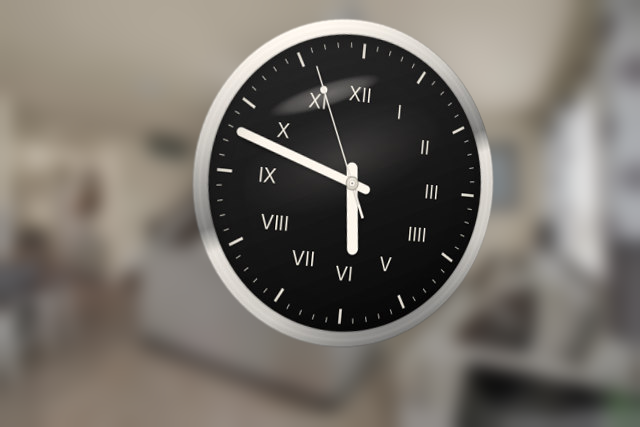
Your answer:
{"hour": 5, "minute": 47, "second": 56}
